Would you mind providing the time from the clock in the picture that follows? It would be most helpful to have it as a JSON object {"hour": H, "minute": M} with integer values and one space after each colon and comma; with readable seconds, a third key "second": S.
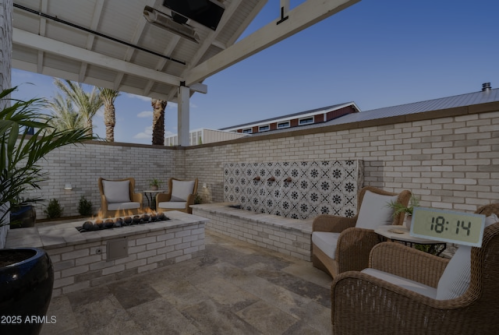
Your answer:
{"hour": 18, "minute": 14}
